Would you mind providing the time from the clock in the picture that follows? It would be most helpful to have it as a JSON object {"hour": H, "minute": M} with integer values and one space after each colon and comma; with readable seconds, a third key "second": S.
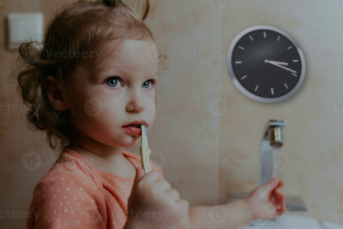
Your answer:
{"hour": 3, "minute": 19}
